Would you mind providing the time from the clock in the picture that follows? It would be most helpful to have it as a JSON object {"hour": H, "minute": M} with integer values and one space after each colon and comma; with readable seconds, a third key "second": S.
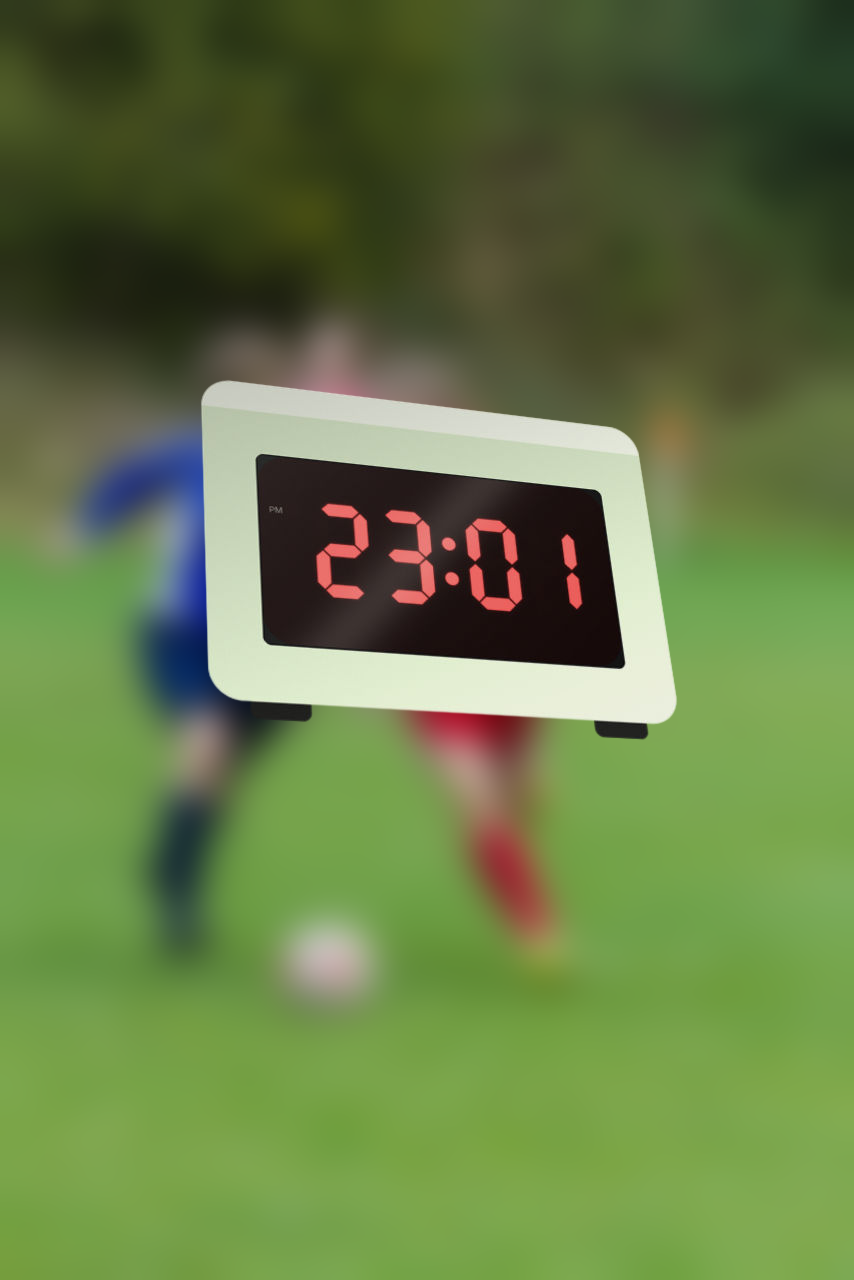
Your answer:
{"hour": 23, "minute": 1}
